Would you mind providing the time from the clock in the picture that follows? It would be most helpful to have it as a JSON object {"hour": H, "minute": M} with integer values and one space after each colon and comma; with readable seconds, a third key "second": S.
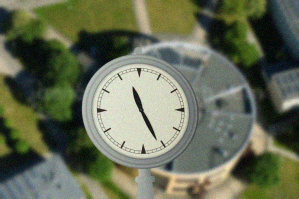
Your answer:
{"hour": 11, "minute": 26}
